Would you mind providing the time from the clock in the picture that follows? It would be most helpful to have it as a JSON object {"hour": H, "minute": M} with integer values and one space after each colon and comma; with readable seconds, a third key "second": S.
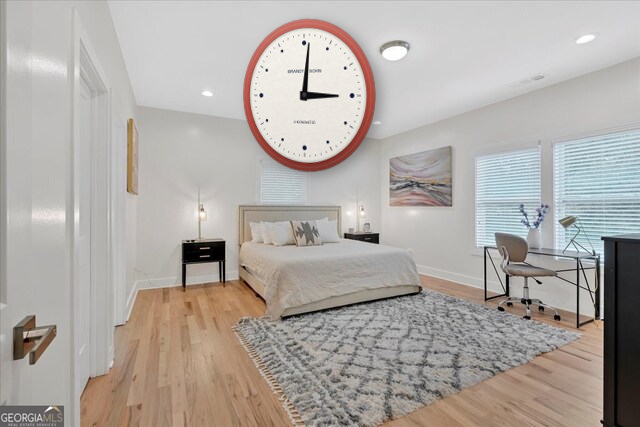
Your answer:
{"hour": 3, "minute": 1}
